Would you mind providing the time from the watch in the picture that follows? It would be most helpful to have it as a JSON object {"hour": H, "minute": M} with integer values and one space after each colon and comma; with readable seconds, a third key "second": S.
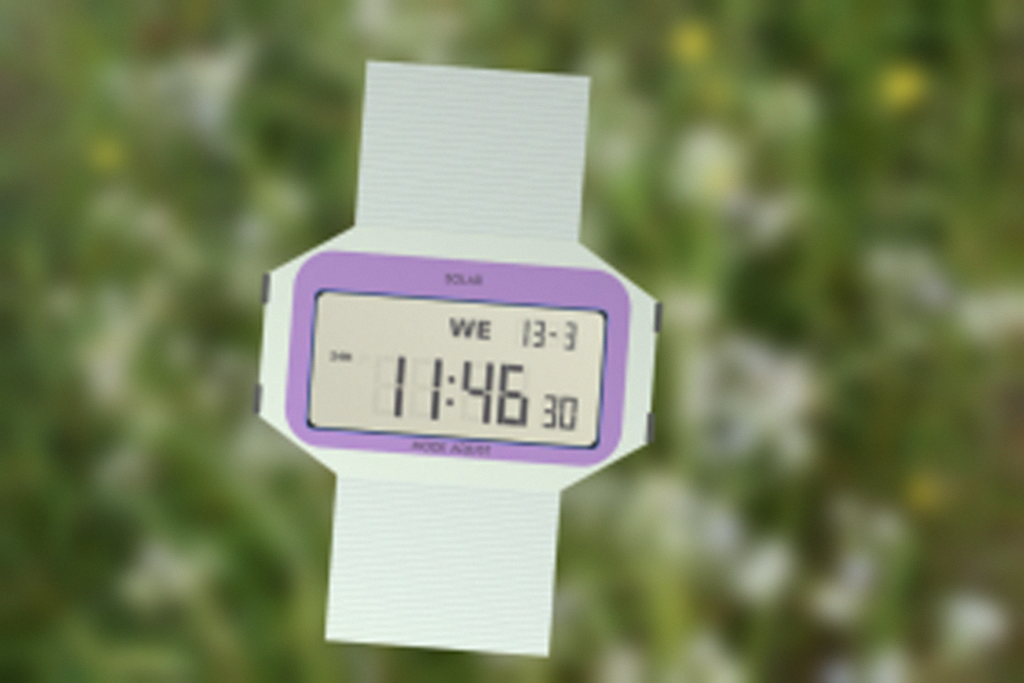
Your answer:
{"hour": 11, "minute": 46, "second": 30}
